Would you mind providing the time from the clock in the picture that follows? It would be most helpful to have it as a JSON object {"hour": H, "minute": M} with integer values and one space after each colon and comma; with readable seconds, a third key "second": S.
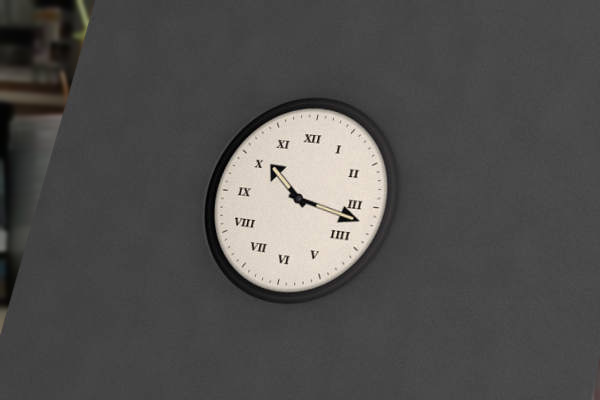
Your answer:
{"hour": 10, "minute": 17}
